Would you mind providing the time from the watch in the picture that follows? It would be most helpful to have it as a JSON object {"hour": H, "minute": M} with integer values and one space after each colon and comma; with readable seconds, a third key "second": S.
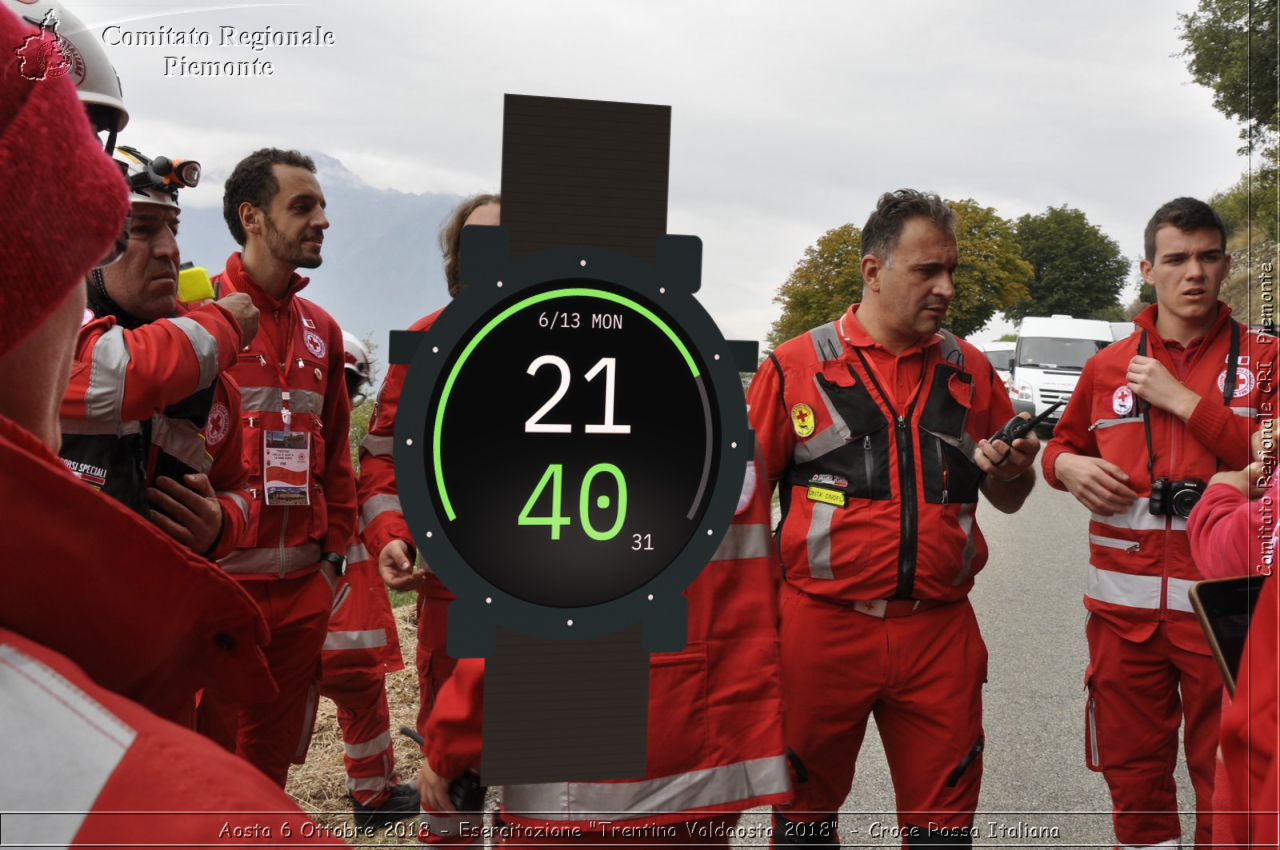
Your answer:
{"hour": 21, "minute": 40, "second": 31}
